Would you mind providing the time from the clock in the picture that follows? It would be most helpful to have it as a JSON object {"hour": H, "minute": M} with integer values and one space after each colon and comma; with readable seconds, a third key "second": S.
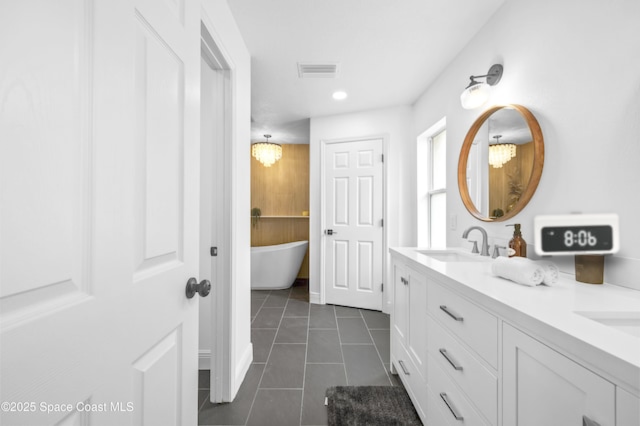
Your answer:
{"hour": 8, "minute": 6}
